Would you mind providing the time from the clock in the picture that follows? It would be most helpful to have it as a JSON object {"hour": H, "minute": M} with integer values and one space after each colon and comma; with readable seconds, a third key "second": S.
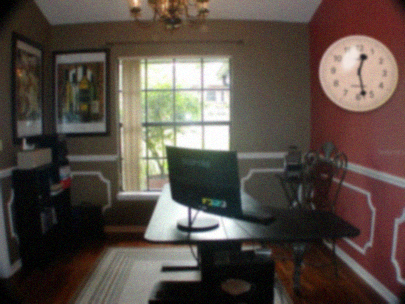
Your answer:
{"hour": 12, "minute": 28}
